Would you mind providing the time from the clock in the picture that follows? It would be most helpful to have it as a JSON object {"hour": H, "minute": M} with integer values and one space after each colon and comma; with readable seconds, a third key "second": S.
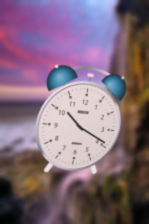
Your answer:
{"hour": 10, "minute": 19}
